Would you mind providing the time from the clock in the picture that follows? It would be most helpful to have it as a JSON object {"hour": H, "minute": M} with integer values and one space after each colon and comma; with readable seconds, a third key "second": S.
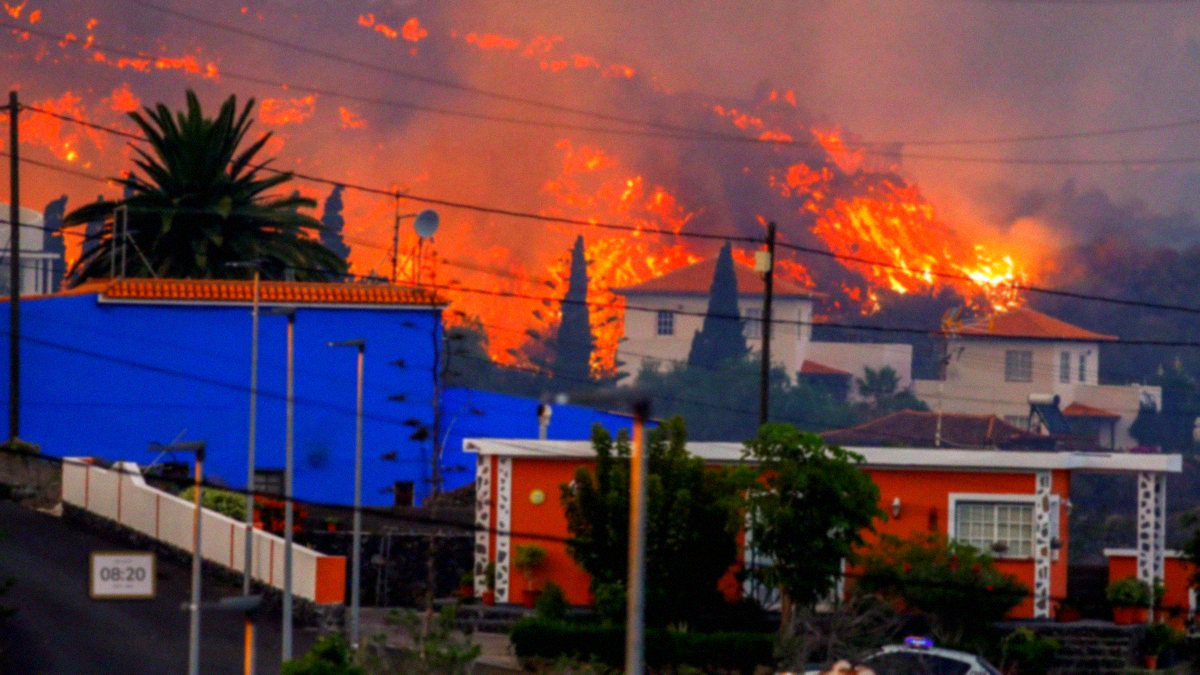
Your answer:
{"hour": 8, "minute": 20}
